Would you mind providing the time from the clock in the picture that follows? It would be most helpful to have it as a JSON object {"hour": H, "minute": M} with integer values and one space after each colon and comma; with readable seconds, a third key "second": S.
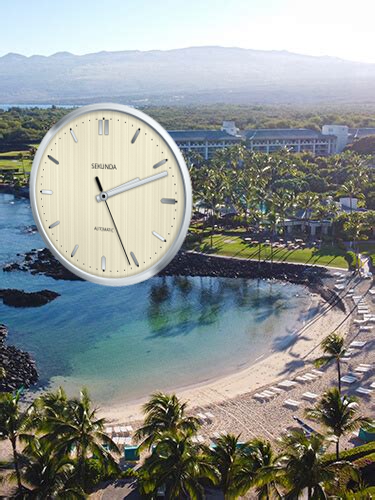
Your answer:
{"hour": 2, "minute": 11, "second": 26}
